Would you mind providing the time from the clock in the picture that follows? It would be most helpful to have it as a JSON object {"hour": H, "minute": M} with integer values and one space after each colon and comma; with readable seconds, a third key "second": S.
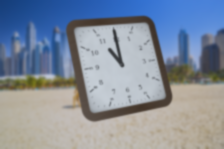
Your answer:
{"hour": 11, "minute": 0}
